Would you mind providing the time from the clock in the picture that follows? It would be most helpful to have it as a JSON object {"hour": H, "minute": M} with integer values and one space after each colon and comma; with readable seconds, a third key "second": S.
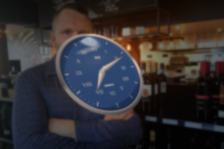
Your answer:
{"hour": 7, "minute": 11}
